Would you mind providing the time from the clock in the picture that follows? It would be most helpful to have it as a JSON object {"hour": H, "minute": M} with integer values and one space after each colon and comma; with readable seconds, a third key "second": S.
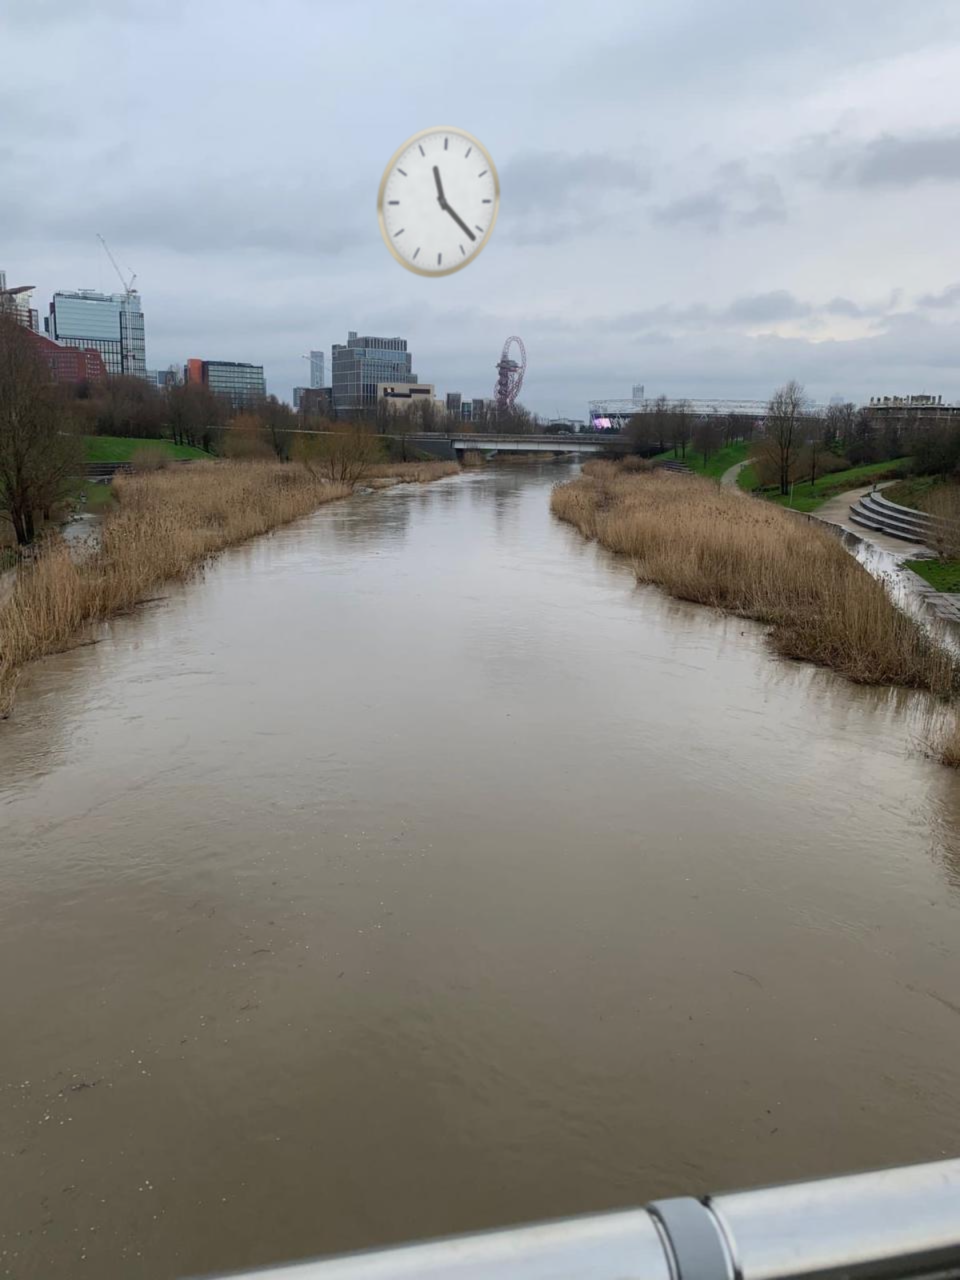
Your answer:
{"hour": 11, "minute": 22}
